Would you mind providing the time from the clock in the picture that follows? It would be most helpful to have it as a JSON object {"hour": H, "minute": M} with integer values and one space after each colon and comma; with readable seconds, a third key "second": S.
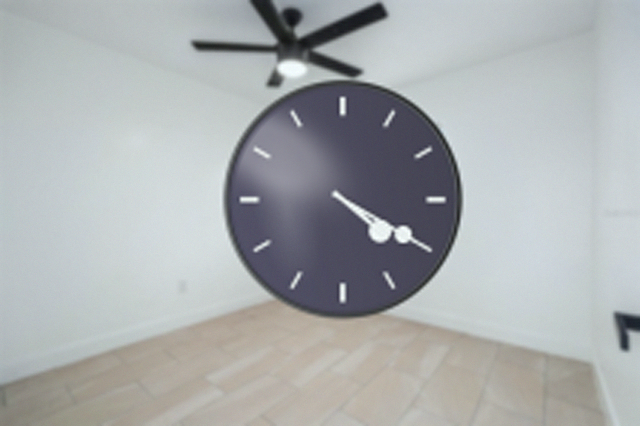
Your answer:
{"hour": 4, "minute": 20}
